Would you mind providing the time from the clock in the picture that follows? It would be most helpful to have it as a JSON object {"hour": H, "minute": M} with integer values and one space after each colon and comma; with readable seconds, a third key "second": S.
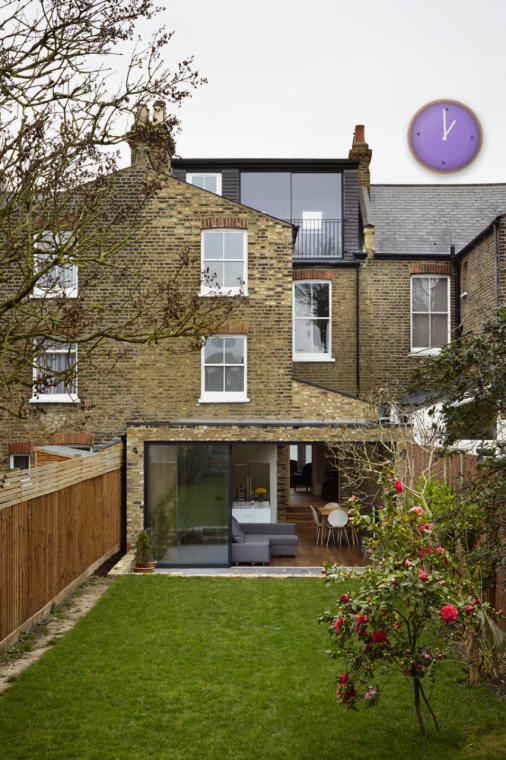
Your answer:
{"hour": 12, "minute": 59}
